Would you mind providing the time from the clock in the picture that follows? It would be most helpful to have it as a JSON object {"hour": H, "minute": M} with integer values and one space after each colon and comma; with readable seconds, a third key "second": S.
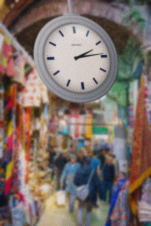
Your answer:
{"hour": 2, "minute": 14}
